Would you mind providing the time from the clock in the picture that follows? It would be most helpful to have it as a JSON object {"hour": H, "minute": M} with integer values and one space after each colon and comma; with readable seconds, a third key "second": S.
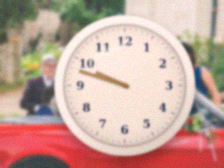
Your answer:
{"hour": 9, "minute": 48}
